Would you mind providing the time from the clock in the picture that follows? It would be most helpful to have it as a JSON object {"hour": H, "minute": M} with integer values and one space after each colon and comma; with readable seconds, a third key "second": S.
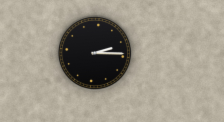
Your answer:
{"hour": 2, "minute": 14}
